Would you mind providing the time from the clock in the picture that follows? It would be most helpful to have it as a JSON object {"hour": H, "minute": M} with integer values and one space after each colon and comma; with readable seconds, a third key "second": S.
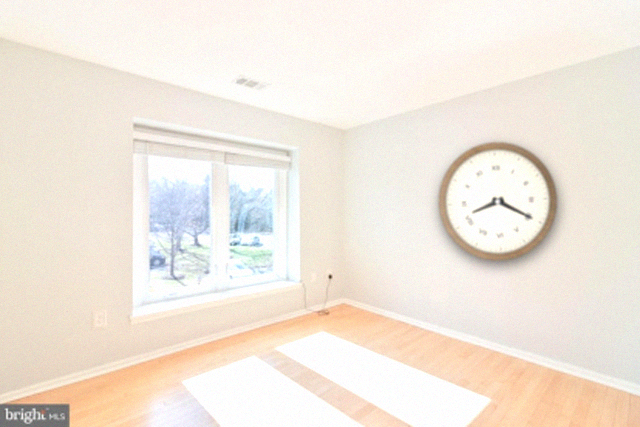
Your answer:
{"hour": 8, "minute": 20}
